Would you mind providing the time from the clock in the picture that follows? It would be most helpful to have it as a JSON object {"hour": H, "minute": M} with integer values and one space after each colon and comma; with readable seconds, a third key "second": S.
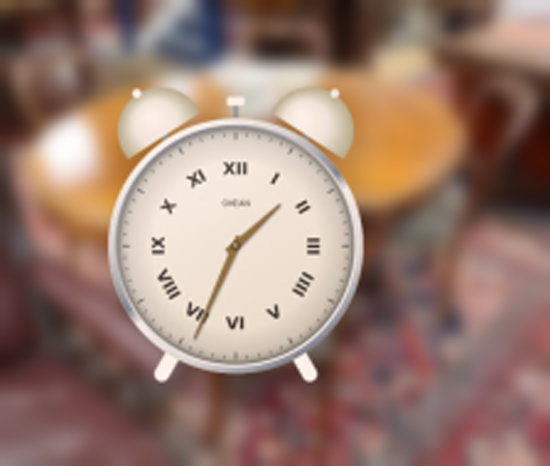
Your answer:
{"hour": 1, "minute": 34}
